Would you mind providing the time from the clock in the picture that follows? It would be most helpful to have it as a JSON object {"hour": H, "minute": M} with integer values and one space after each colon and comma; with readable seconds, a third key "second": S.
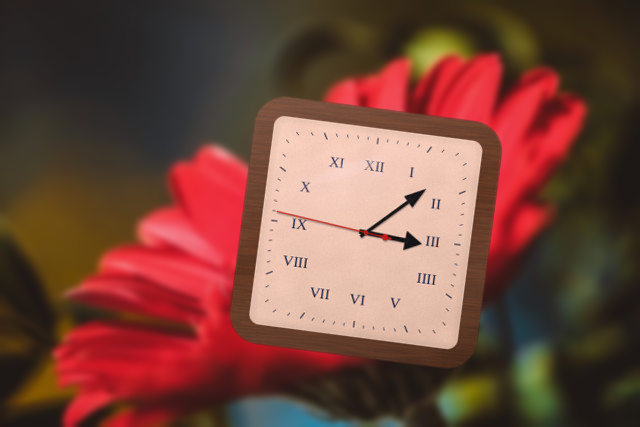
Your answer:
{"hour": 3, "minute": 7, "second": 46}
